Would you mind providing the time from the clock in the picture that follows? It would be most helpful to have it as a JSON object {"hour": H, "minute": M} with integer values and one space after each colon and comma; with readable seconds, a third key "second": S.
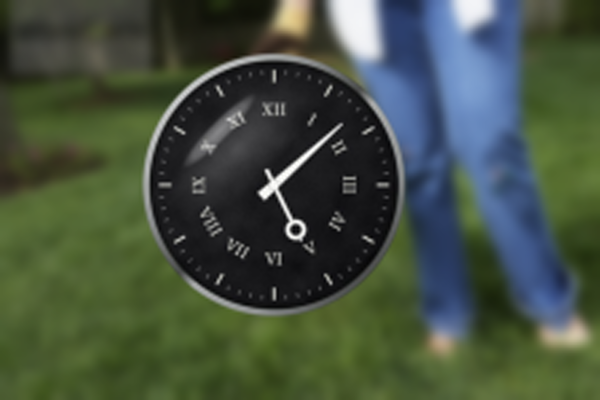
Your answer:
{"hour": 5, "minute": 8}
